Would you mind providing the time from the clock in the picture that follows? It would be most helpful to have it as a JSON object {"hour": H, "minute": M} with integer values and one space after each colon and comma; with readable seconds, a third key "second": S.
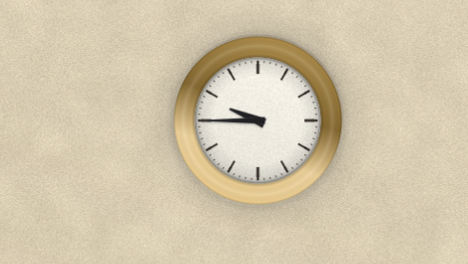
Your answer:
{"hour": 9, "minute": 45}
